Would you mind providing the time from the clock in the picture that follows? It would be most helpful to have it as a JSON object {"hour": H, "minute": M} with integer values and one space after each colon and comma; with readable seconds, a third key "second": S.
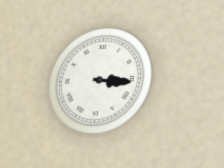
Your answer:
{"hour": 3, "minute": 16}
